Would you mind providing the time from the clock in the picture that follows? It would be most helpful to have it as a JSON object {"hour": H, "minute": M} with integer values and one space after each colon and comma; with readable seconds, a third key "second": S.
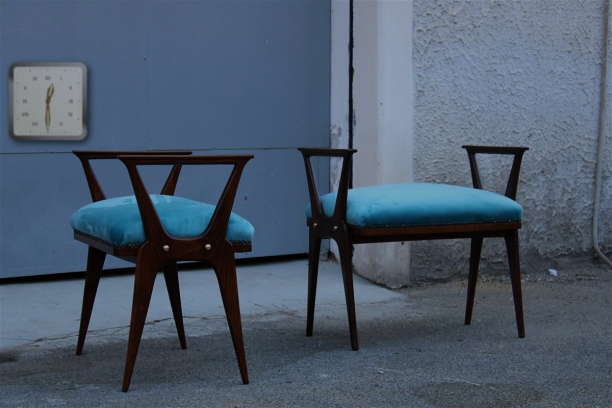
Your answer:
{"hour": 12, "minute": 30}
